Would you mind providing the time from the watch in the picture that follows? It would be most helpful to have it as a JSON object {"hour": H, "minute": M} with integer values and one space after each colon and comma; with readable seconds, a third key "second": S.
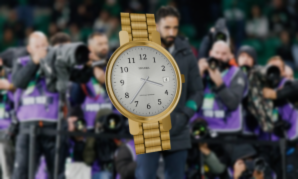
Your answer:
{"hour": 3, "minute": 37}
